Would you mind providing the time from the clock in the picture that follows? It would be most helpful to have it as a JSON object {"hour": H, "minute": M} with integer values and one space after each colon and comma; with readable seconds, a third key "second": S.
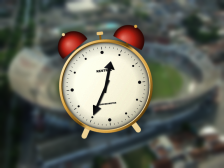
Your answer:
{"hour": 12, "minute": 35}
